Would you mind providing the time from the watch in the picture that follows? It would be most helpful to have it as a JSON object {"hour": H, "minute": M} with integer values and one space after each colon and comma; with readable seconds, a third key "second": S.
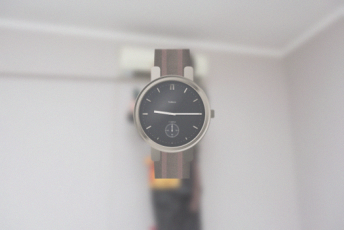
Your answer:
{"hour": 9, "minute": 15}
